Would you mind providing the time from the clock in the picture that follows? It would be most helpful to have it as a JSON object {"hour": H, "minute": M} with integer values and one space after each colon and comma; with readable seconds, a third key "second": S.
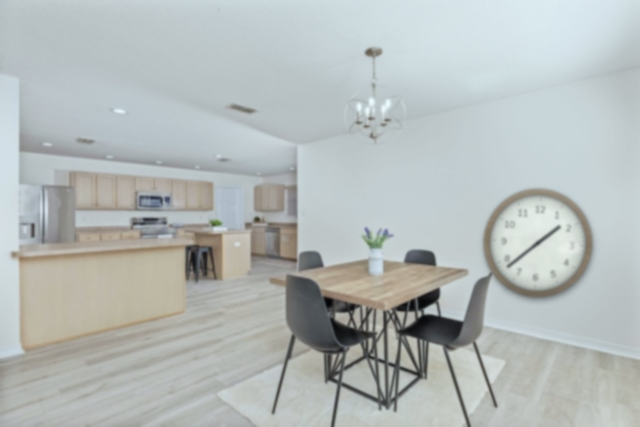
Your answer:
{"hour": 1, "minute": 38}
